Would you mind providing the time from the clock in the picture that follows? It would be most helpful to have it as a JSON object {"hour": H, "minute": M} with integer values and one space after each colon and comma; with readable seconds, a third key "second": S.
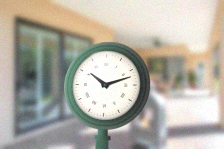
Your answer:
{"hour": 10, "minute": 12}
